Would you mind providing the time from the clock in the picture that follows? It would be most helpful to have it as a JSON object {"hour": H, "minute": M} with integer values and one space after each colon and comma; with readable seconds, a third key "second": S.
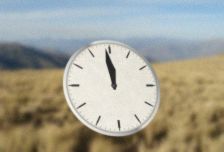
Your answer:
{"hour": 11, "minute": 59}
